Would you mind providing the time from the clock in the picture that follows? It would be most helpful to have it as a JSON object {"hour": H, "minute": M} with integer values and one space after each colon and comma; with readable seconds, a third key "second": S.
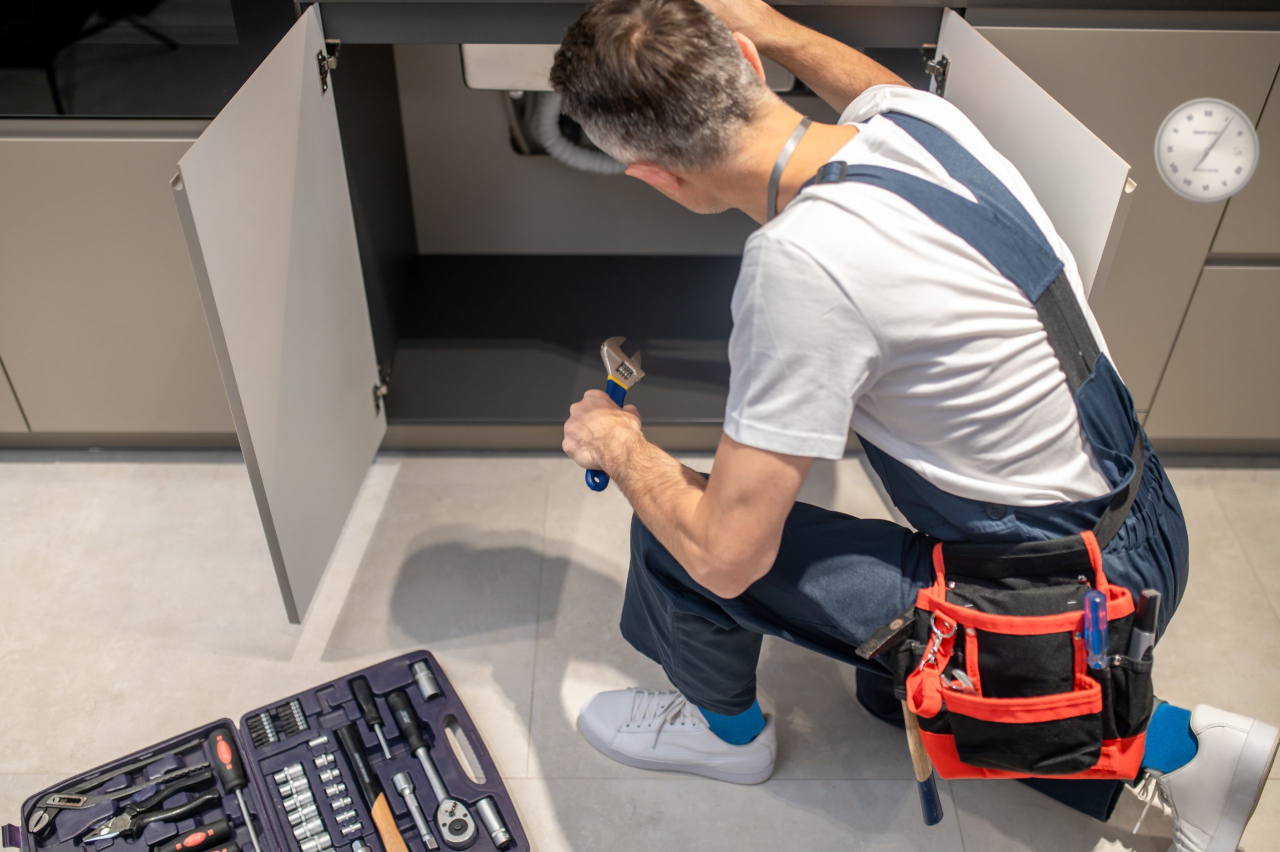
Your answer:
{"hour": 7, "minute": 6}
